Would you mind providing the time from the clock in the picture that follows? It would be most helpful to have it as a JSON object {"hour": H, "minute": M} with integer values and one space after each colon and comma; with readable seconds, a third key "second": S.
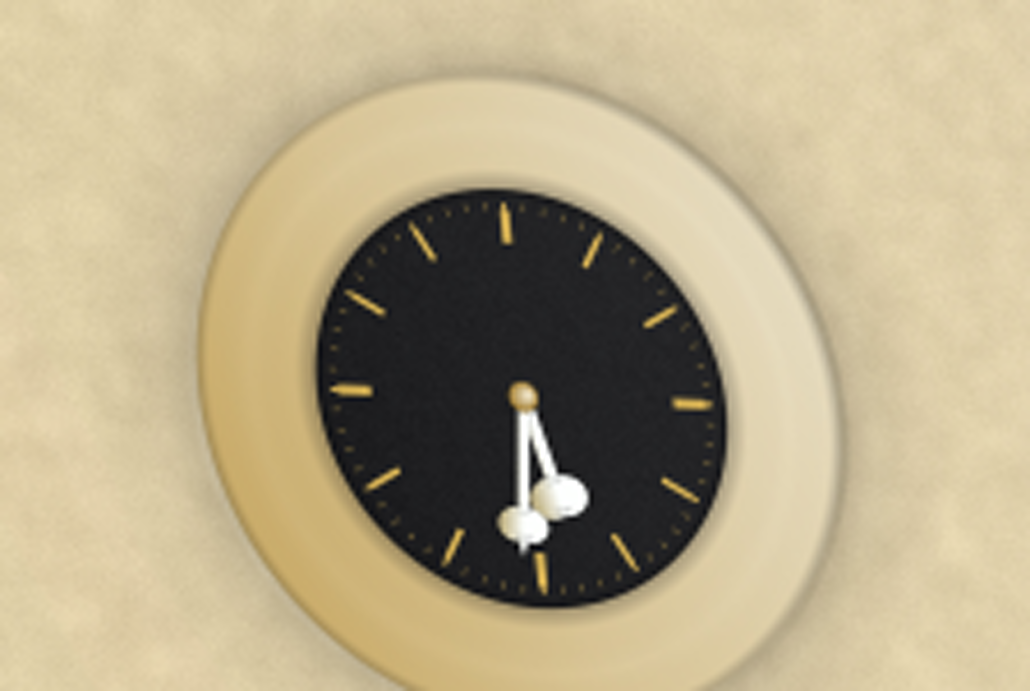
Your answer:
{"hour": 5, "minute": 31}
